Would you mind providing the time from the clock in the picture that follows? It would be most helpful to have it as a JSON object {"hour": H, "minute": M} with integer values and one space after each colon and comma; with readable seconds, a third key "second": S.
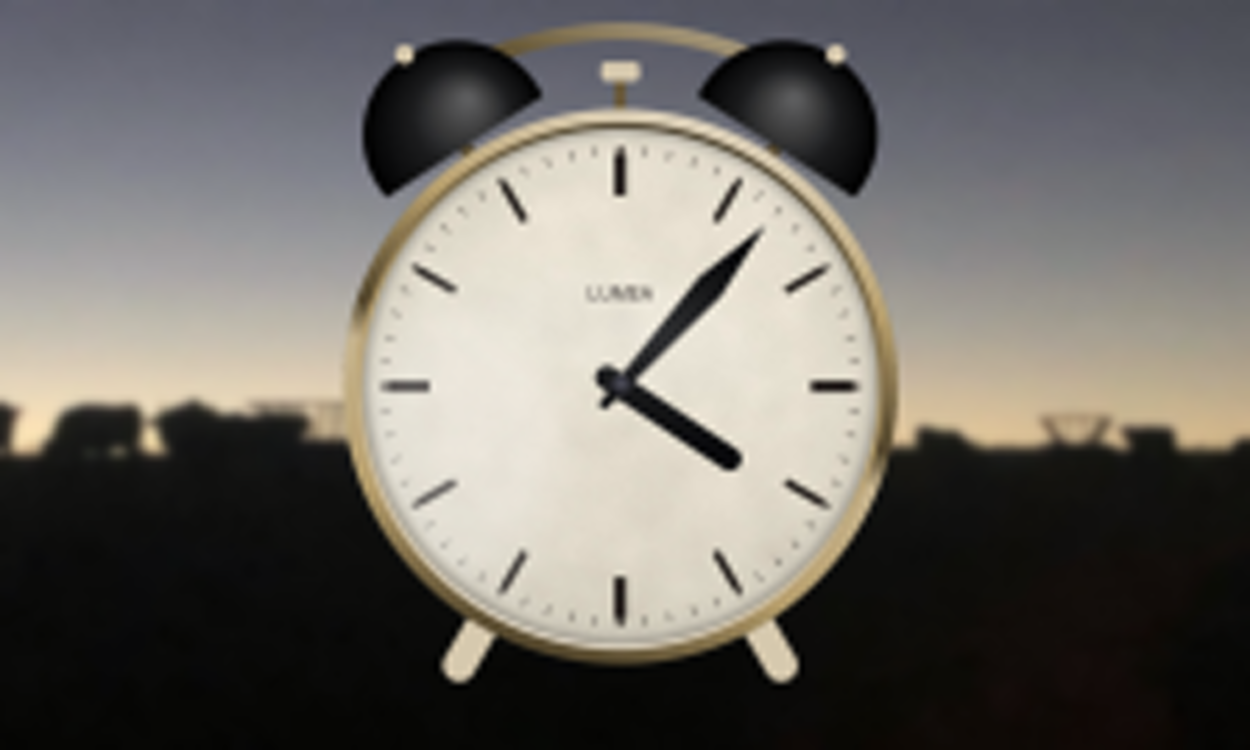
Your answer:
{"hour": 4, "minute": 7}
